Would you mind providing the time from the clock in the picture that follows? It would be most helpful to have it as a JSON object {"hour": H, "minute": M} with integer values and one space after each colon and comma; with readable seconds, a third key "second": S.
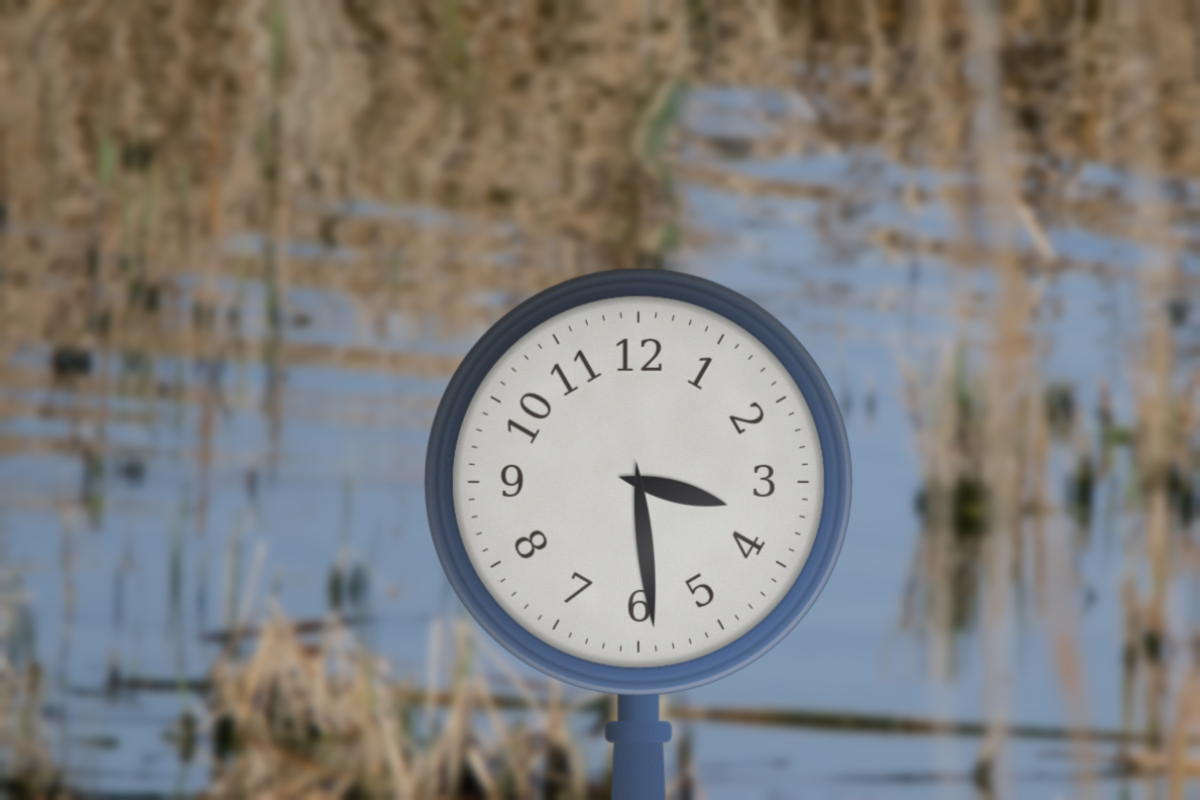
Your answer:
{"hour": 3, "minute": 29}
